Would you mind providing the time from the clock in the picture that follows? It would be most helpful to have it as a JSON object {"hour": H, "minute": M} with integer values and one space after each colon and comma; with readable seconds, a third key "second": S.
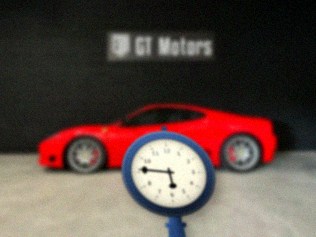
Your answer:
{"hour": 5, "minute": 46}
